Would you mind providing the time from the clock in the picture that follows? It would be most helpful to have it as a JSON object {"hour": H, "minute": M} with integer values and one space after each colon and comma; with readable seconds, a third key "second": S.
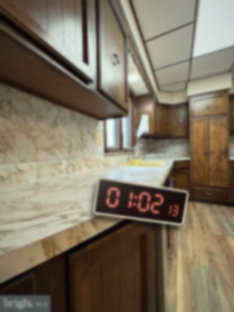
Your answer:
{"hour": 1, "minute": 2}
